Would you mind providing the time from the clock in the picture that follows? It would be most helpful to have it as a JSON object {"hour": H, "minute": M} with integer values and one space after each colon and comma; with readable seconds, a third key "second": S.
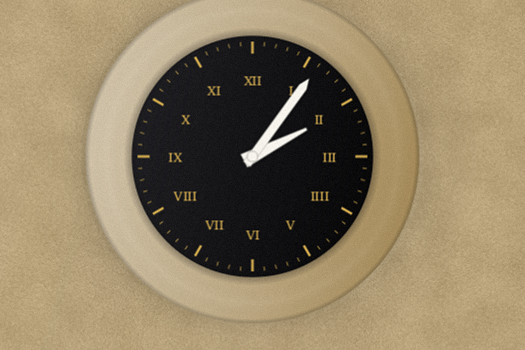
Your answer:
{"hour": 2, "minute": 6}
